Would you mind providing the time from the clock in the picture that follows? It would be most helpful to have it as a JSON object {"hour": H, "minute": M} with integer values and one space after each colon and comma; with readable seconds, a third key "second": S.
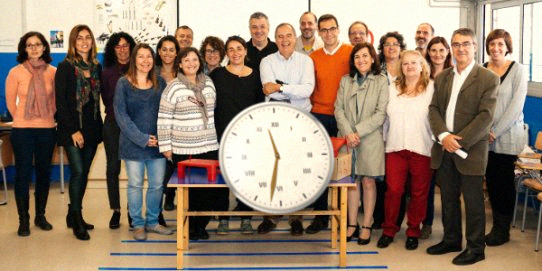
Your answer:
{"hour": 11, "minute": 32}
